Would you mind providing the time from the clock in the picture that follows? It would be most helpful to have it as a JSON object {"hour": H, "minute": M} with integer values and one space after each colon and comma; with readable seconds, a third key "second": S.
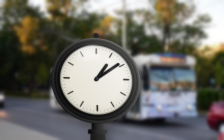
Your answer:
{"hour": 1, "minute": 9}
